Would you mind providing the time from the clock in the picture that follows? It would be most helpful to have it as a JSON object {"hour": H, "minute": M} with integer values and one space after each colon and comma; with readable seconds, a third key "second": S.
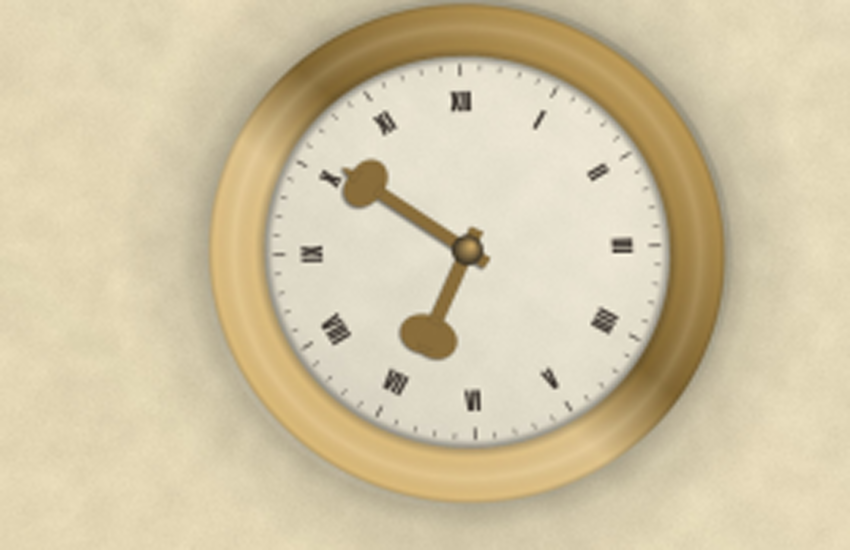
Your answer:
{"hour": 6, "minute": 51}
